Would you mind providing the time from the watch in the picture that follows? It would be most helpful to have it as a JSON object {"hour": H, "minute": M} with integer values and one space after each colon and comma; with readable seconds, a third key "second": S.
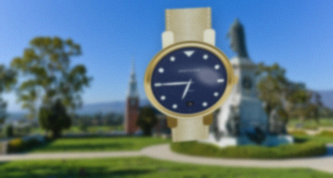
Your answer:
{"hour": 6, "minute": 45}
